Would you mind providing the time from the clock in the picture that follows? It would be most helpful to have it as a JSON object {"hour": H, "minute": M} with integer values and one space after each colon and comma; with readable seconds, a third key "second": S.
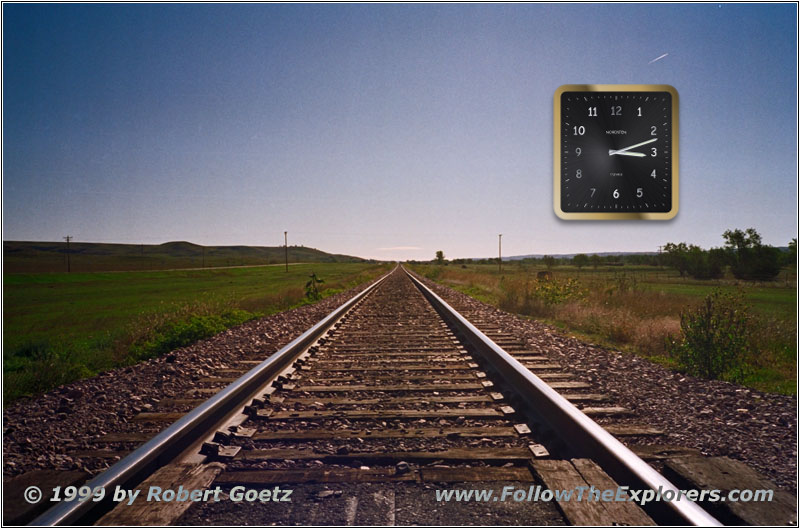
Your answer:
{"hour": 3, "minute": 12}
